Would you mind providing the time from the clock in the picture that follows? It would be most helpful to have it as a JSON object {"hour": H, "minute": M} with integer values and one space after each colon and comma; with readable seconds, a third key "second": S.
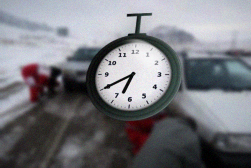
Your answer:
{"hour": 6, "minute": 40}
